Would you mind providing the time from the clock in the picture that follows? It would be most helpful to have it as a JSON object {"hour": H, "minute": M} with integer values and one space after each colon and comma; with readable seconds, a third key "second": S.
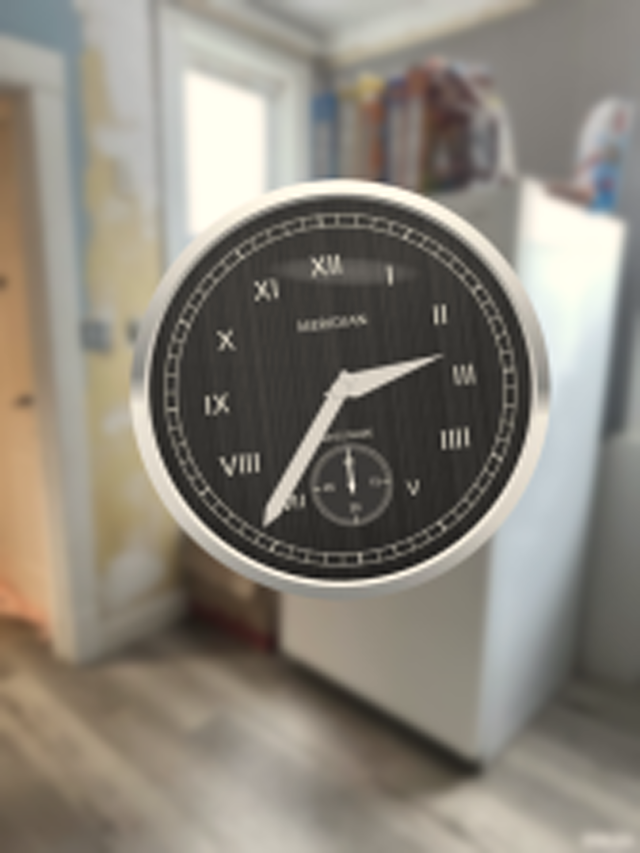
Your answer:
{"hour": 2, "minute": 36}
